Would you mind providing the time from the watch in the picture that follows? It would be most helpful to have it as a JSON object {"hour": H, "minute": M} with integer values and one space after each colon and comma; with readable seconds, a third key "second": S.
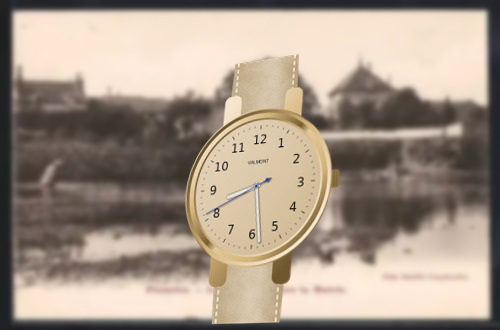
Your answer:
{"hour": 8, "minute": 28, "second": 41}
